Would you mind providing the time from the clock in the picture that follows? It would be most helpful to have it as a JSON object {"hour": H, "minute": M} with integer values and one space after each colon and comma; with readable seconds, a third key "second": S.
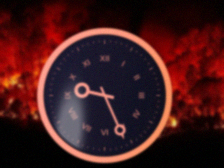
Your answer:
{"hour": 9, "minute": 26}
